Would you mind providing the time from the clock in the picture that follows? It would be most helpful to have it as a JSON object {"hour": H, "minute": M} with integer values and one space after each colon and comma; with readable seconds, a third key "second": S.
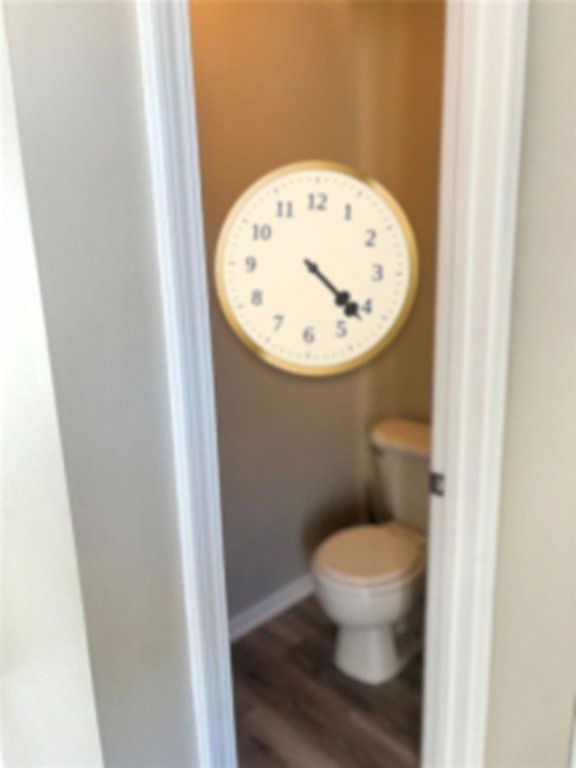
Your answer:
{"hour": 4, "minute": 22}
